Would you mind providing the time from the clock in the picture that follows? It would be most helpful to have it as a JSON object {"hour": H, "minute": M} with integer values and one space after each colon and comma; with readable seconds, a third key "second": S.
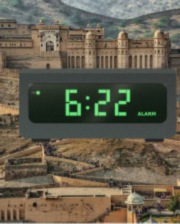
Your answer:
{"hour": 6, "minute": 22}
